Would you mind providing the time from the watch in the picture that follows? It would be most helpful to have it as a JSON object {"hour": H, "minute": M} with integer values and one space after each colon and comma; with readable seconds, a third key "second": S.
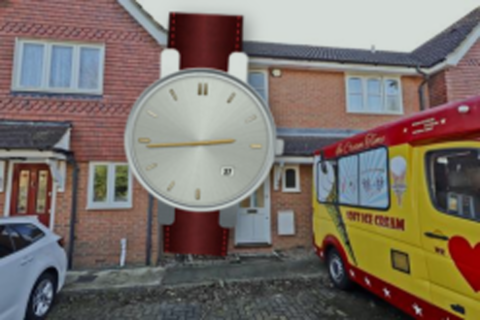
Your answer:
{"hour": 2, "minute": 44}
